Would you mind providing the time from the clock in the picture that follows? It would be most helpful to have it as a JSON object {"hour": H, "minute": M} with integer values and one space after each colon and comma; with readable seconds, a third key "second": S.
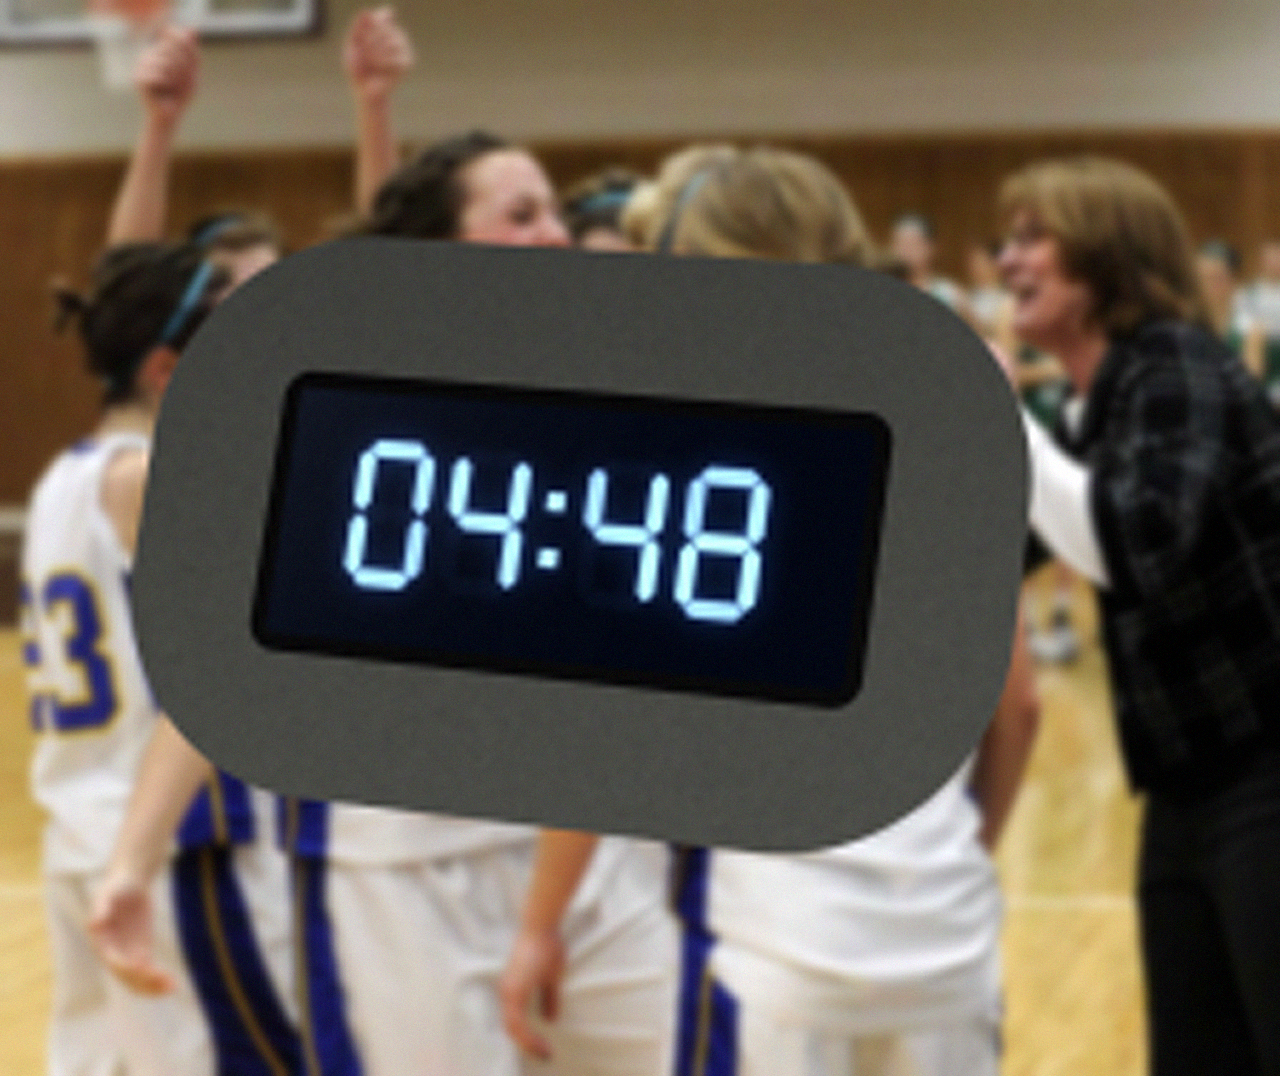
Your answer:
{"hour": 4, "minute": 48}
